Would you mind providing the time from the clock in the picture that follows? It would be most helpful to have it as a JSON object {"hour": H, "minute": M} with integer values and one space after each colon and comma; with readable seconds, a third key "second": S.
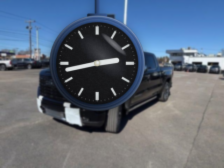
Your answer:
{"hour": 2, "minute": 43}
